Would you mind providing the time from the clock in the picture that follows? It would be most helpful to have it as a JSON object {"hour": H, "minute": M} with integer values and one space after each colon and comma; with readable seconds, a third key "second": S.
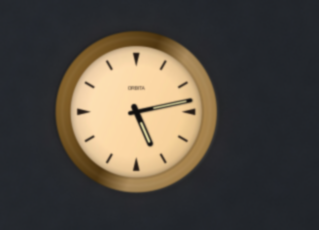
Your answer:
{"hour": 5, "minute": 13}
